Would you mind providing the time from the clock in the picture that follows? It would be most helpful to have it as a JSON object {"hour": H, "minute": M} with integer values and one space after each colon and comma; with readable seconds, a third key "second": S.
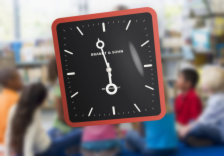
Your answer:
{"hour": 5, "minute": 58}
